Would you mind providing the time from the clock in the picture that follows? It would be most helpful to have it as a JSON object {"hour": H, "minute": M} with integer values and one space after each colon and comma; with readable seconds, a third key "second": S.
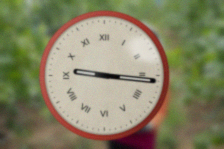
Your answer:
{"hour": 9, "minute": 16}
